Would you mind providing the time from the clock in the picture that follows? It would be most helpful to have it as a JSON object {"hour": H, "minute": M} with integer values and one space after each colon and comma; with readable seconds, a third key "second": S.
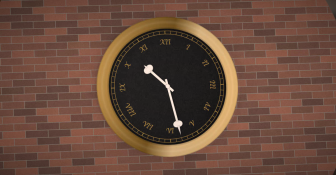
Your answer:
{"hour": 10, "minute": 28}
